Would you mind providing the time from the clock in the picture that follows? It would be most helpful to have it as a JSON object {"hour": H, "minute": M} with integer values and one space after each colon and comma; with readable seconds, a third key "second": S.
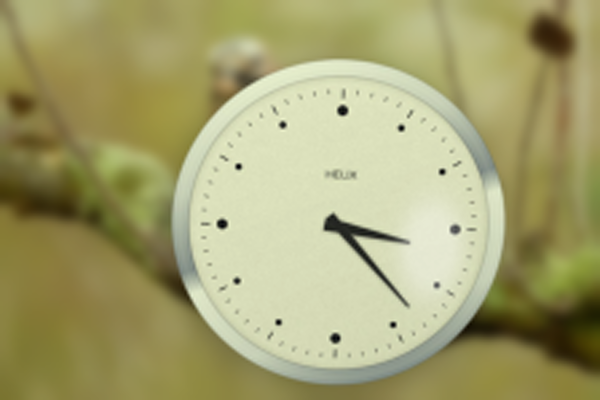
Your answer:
{"hour": 3, "minute": 23}
